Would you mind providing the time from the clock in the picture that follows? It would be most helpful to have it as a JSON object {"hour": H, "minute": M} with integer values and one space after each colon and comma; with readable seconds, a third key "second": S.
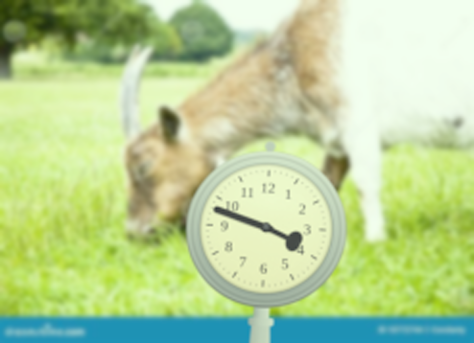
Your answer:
{"hour": 3, "minute": 48}
